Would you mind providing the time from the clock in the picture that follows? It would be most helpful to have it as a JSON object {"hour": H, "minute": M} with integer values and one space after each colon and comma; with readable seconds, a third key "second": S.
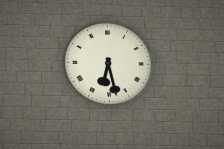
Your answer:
{"hour": 6, "minute": 28}
